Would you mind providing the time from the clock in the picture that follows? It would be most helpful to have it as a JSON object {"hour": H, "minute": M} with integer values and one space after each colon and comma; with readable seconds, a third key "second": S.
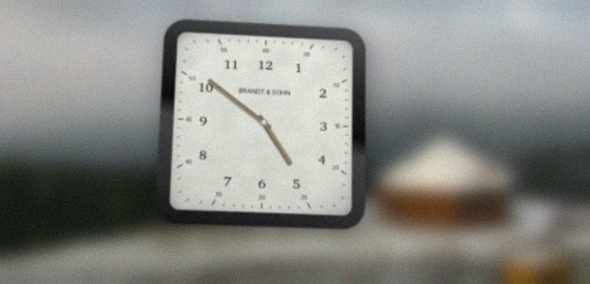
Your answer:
{"hour": 4, "minute": 51}
